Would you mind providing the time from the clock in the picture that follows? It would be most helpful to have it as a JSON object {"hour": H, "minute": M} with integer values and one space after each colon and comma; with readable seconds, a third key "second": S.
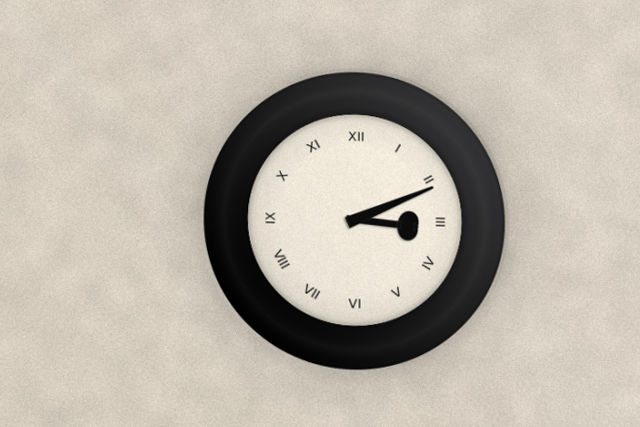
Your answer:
{"hour": 3, "minute": 11}
